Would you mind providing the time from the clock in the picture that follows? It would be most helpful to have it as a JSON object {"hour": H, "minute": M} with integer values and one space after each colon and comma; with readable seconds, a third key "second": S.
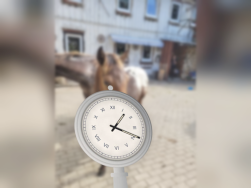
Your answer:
{"hour": 1, "minute": 19}
